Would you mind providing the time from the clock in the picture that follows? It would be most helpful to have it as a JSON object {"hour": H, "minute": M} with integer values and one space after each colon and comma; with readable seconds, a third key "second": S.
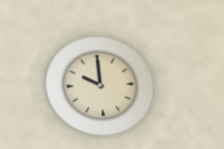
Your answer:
{"hour": 10, "minute": 0}
